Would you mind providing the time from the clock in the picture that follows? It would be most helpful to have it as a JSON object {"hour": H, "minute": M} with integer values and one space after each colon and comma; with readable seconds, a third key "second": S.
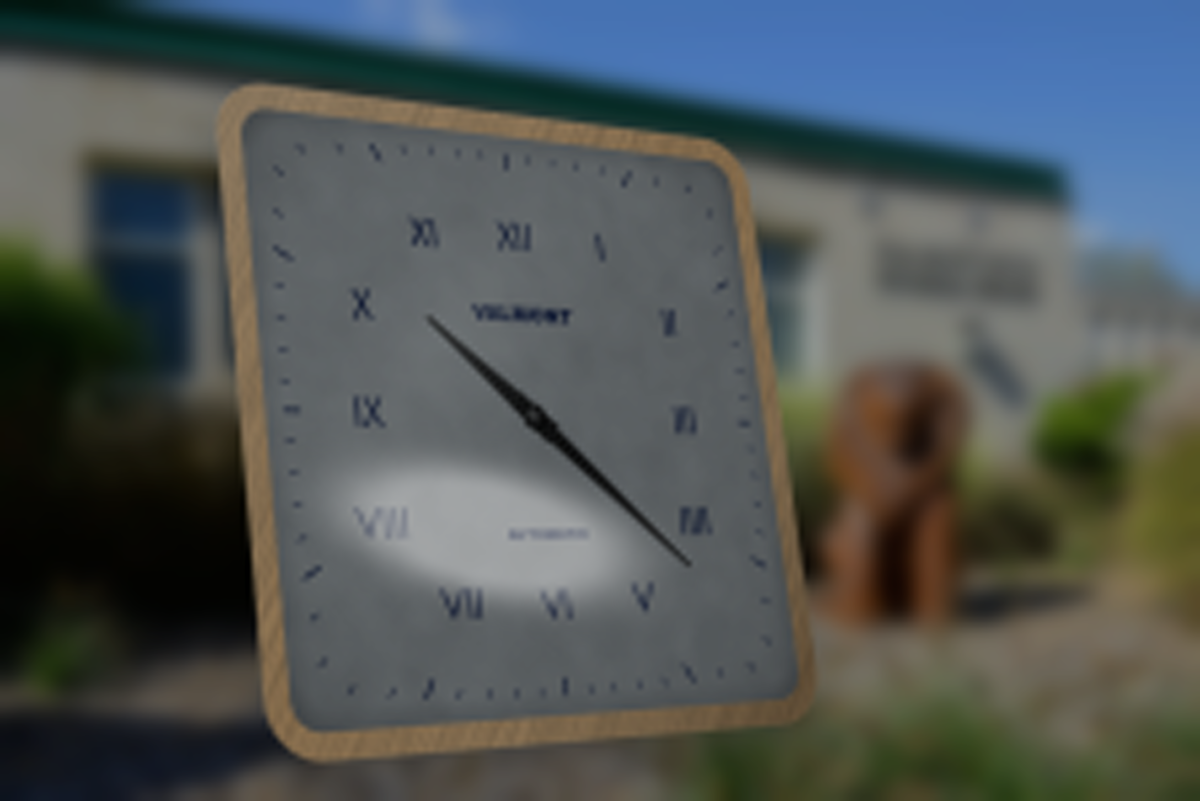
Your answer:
{"hour": 10, "minute": 22}
